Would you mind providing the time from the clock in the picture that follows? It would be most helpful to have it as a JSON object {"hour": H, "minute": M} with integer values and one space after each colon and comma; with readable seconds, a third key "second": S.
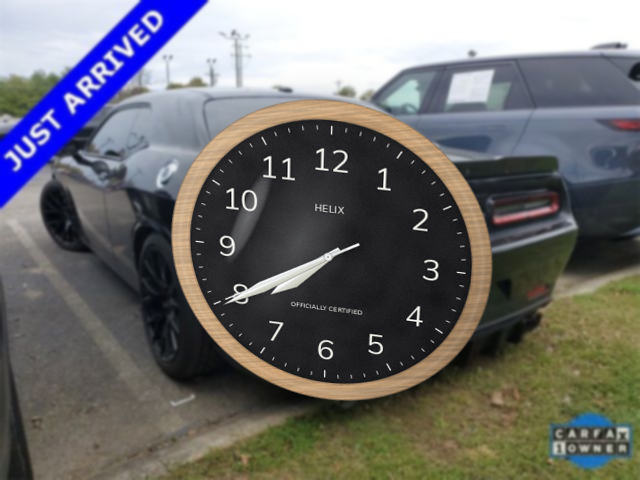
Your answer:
{"hour": 7, "minute": 39, "second": 40}
